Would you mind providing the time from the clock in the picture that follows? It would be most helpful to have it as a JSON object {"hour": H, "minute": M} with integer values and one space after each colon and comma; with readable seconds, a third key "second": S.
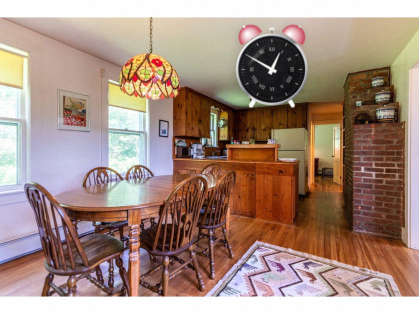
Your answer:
{"hour": 12, "minute": 50}
